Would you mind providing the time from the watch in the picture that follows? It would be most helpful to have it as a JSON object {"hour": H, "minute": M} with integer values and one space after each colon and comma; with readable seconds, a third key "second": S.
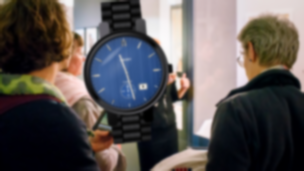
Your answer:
{"hour": 11, "minute": 28}
